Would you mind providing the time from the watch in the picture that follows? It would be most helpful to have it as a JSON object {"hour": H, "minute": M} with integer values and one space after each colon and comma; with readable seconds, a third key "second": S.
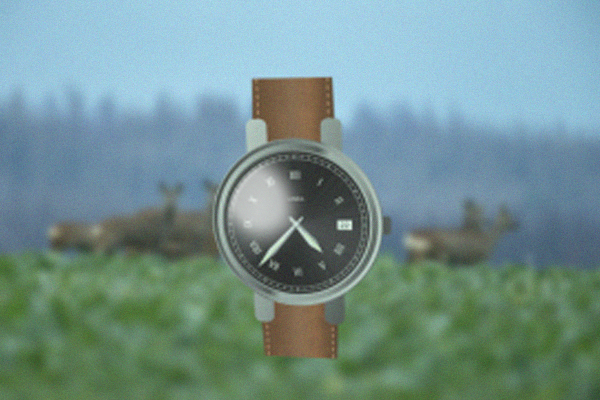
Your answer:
{"hour": 4, "minute": 37}
